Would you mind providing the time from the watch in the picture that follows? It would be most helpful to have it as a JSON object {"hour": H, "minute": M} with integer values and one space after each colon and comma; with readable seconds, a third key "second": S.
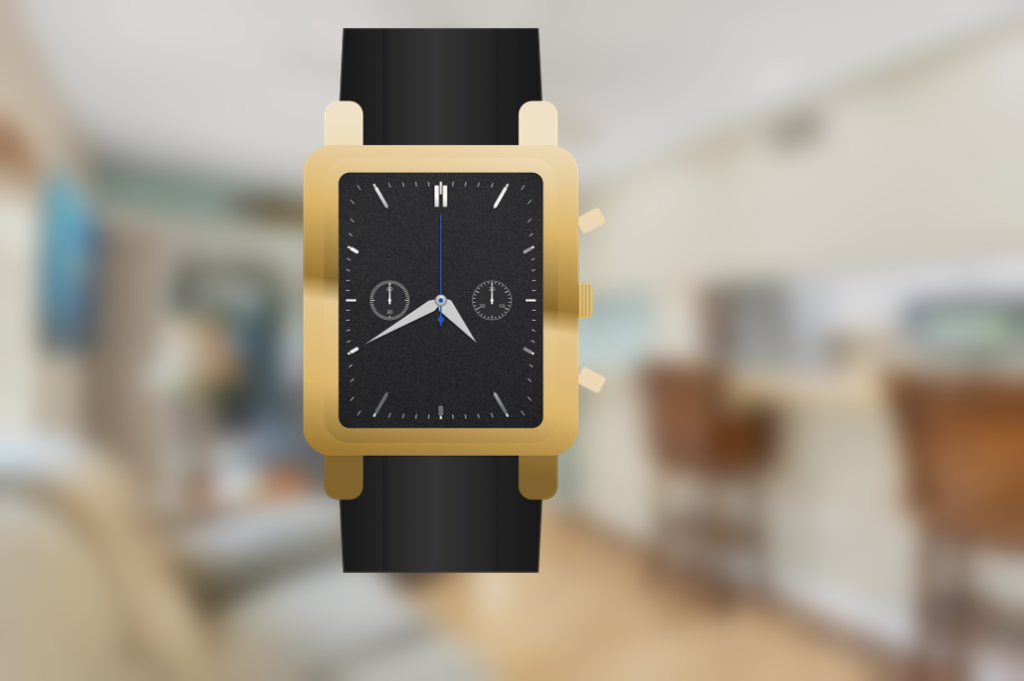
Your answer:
{"hour": 4, "minute": 40}
